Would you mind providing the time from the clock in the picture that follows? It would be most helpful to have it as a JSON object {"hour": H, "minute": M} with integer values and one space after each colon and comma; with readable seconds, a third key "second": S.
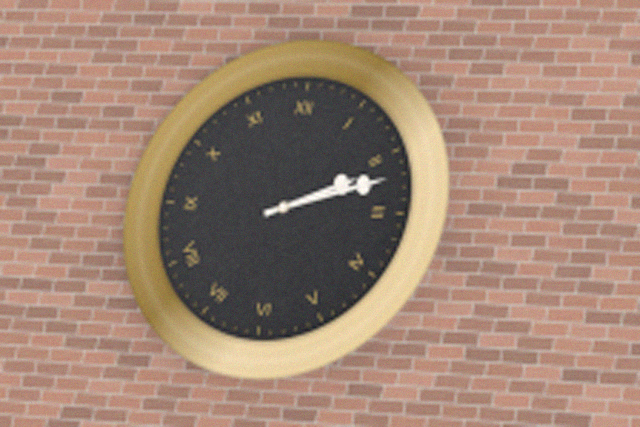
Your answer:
{"hour": 2, "minute": 12}
